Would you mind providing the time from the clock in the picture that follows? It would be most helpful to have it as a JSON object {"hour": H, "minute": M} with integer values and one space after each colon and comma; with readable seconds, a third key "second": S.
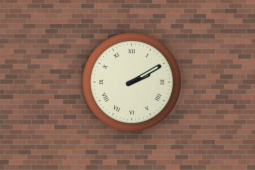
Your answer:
{"hour": 2, "minute": 10}
